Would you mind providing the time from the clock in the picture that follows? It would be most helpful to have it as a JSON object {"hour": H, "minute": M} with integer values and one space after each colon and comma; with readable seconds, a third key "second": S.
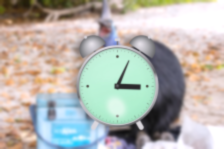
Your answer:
{"hour": 3, "minute": 4}
